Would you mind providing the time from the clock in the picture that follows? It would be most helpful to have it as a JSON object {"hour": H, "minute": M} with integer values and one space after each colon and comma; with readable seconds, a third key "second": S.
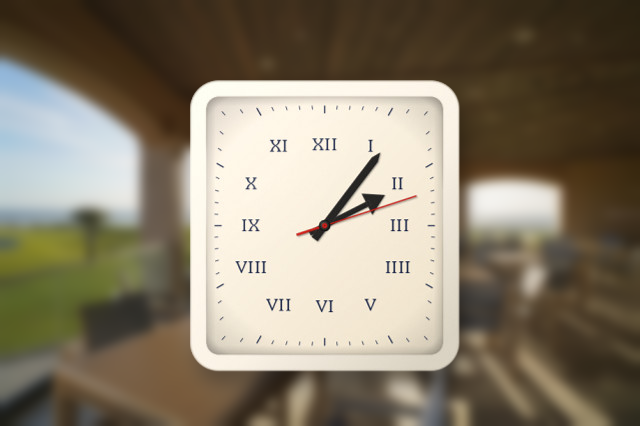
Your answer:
{"hour": 2, "minute": 6, "second": 12}
